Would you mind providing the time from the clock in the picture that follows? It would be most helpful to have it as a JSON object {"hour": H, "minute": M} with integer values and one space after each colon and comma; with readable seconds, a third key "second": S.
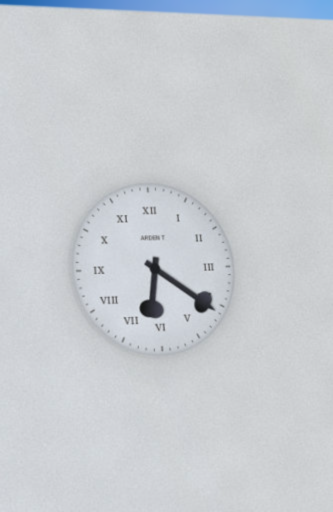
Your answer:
{"hour": 6, "minute": 21}
